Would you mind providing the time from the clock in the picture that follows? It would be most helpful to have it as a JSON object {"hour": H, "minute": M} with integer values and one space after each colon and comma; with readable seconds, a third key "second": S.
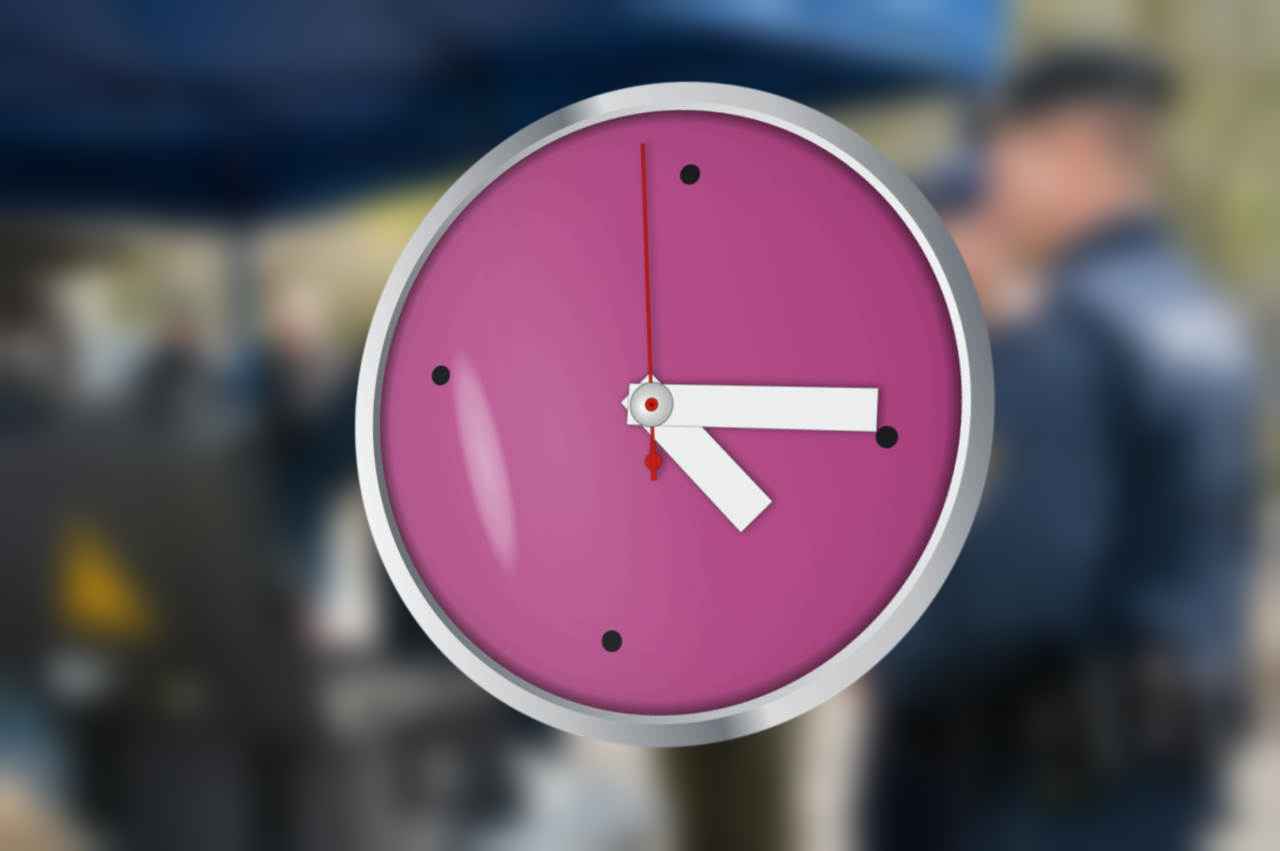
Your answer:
{"hour": 4, "minute": 13, "second": 58}
